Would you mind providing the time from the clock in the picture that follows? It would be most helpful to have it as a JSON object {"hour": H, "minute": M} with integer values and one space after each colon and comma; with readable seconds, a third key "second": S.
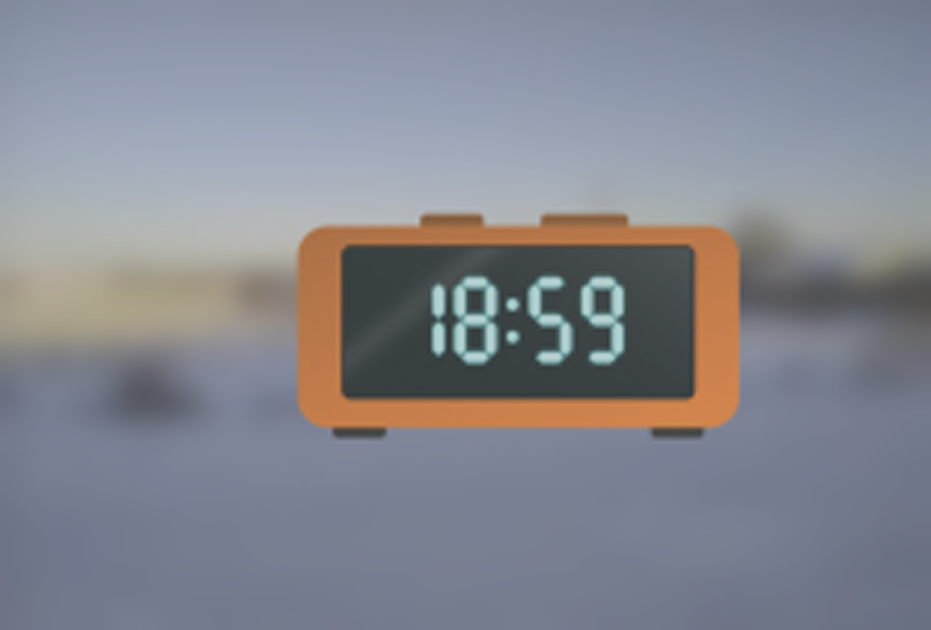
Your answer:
{"hour": 18, "minute": 59}
